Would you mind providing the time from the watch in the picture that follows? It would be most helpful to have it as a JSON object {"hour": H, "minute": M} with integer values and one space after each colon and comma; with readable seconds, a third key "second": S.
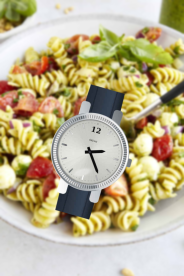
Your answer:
{"hour": 2, "minute": 24}
